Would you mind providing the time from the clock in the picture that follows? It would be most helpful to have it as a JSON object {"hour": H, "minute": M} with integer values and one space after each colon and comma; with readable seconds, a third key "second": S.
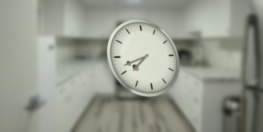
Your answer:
{"hour": 7, "minute": 42}
